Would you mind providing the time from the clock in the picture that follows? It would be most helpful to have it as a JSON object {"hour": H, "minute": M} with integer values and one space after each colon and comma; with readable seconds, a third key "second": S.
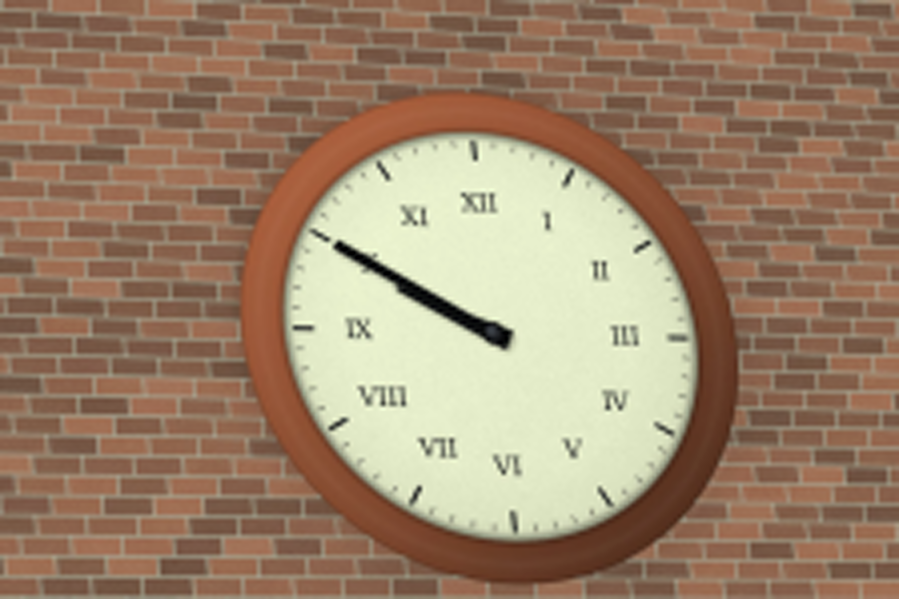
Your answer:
{"hour": 9, "minute": 50}
